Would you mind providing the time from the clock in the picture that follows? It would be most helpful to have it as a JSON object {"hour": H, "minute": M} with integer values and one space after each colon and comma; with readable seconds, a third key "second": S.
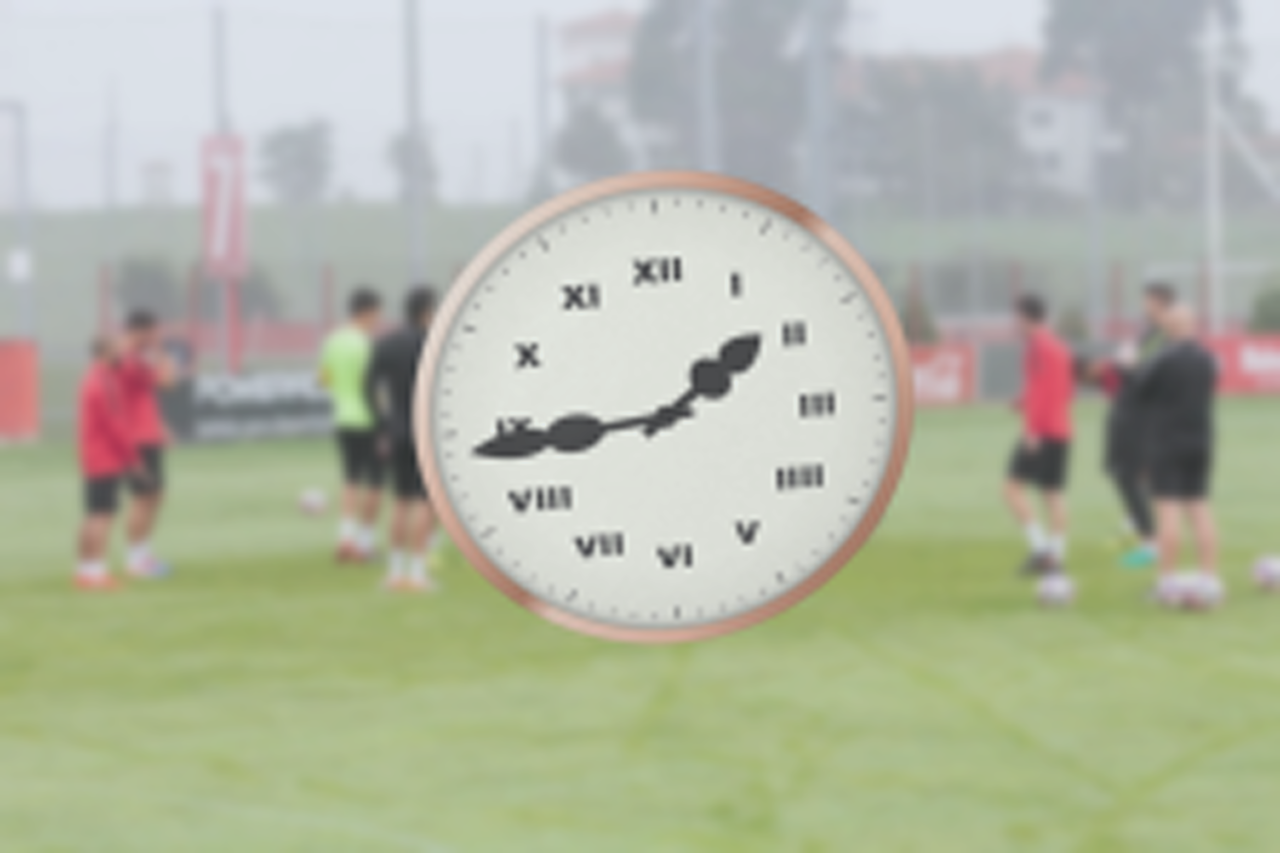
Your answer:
{"hour": 1, "minute": 44}
